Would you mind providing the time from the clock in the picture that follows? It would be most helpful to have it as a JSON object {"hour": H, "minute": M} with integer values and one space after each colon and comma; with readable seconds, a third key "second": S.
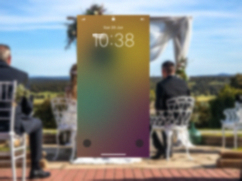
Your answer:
{"hour": 10, "minute": 38}
